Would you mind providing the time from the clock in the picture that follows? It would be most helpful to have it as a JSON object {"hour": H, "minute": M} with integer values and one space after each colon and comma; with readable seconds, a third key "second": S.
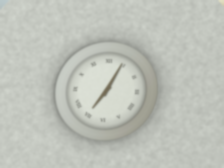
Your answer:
{"hour": 7, "minute": 4}
